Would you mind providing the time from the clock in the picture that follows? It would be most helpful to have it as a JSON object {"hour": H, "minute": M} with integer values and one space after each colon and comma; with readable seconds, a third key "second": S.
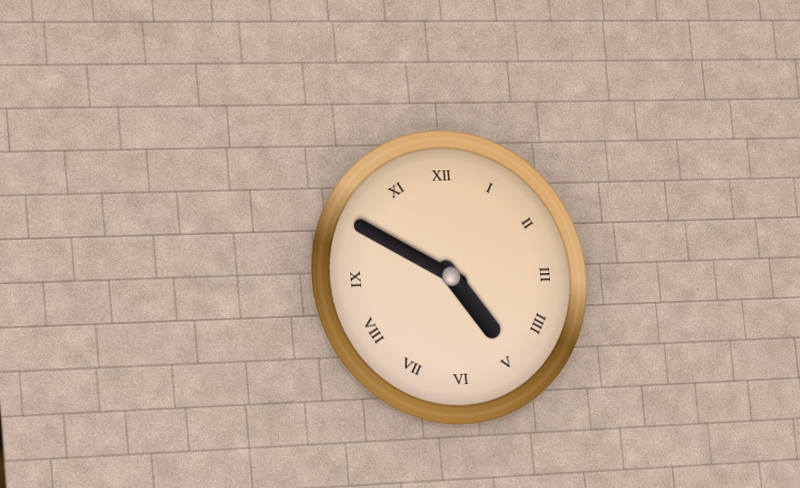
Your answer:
{"hour": 4, "minute": 50}
